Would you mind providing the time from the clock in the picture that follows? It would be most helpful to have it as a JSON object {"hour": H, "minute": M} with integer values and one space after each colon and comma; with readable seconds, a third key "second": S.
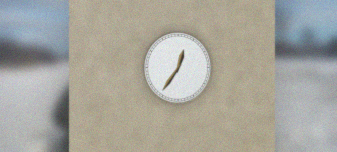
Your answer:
{"hour": 12, "minute": 36}
